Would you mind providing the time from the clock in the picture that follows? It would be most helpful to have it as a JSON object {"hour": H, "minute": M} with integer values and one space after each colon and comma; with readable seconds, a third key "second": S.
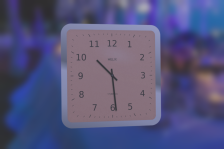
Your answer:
{"hour": 10, "minute": 29}
